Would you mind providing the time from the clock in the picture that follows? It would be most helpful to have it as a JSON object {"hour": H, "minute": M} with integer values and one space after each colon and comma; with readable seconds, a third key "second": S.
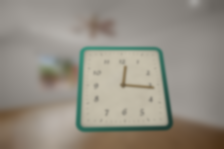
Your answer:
{"hour": 12, "minute": 16}
